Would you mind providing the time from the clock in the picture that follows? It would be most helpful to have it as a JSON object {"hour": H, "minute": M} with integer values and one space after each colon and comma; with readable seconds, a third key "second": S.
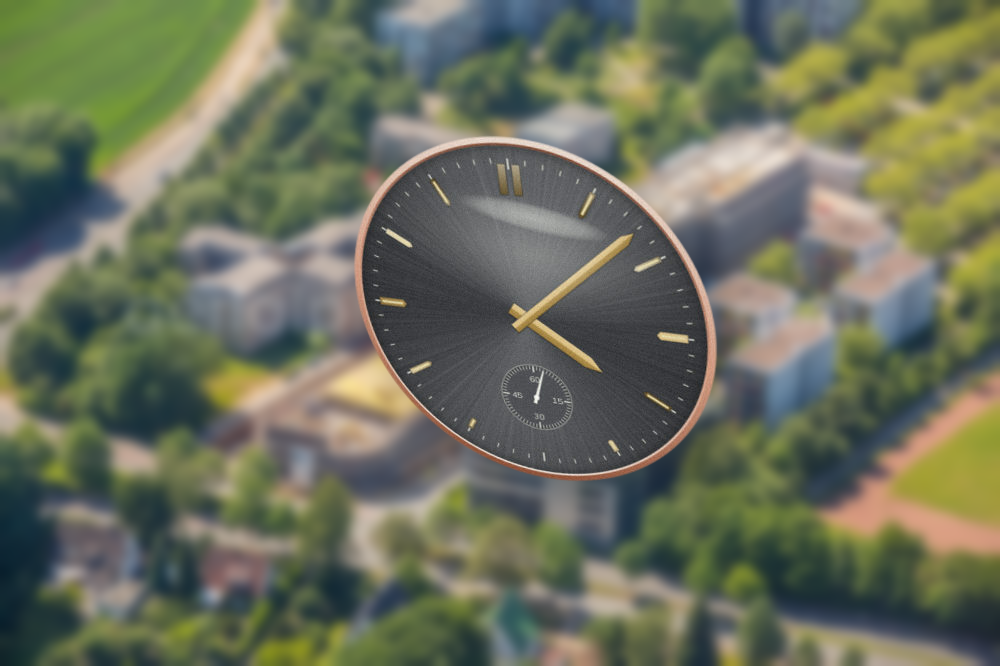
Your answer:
{"hour": 4, "minute": 8, "second": 3}
